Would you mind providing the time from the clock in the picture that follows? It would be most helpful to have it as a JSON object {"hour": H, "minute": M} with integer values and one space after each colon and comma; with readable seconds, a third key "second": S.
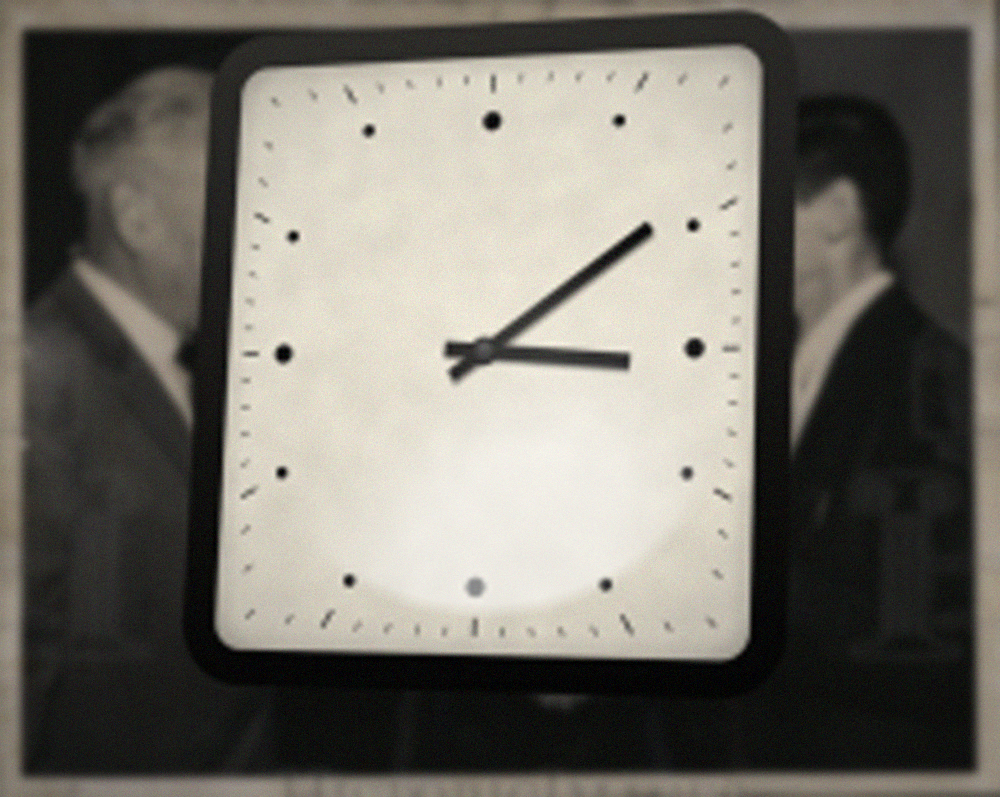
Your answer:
{"hour": 3, "minute": 9}
